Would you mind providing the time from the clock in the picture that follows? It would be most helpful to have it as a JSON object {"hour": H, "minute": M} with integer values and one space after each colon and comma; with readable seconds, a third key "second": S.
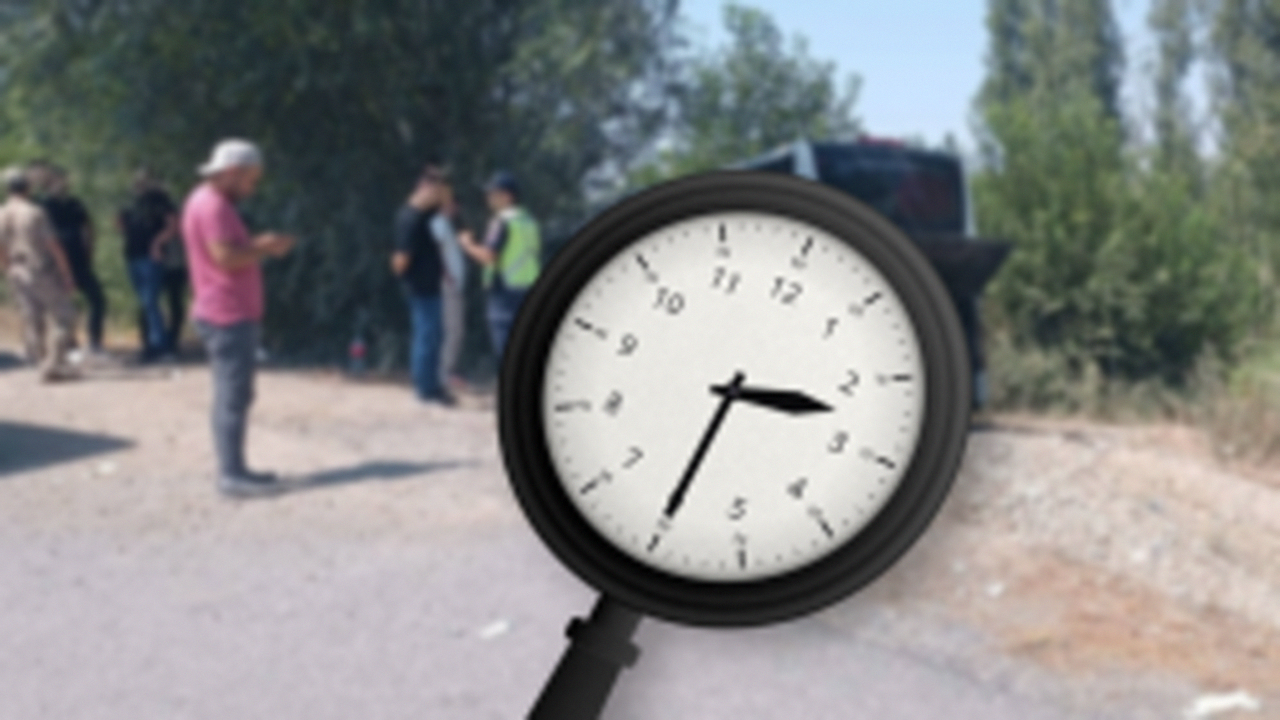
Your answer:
{"hour": 2, "minute": 30}
